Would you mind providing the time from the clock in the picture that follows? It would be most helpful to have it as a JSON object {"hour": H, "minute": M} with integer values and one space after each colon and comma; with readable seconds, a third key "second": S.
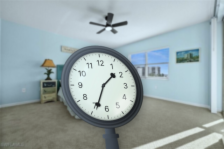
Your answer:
{"hour": 1, "minute": 34}
